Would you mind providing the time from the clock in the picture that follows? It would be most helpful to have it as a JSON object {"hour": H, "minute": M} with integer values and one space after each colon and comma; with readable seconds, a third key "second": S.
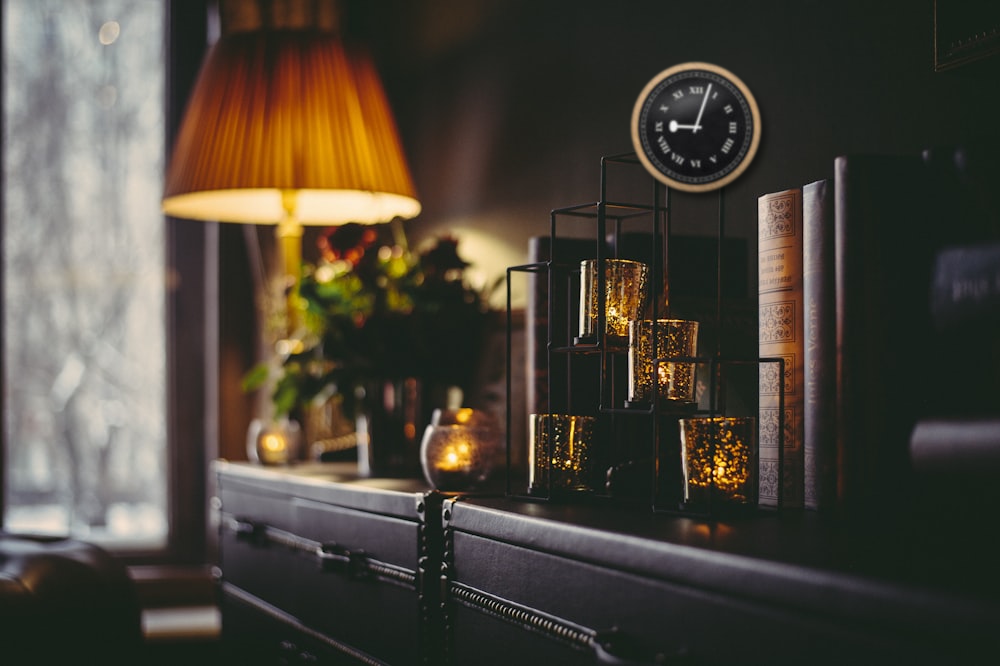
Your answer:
{"hour": 9, "minute": 3}
